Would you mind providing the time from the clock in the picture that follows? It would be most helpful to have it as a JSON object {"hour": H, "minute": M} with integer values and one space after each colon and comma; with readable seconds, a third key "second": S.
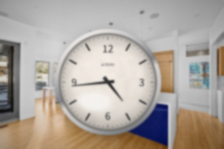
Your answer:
{"hour": 4, "minute": 44}
